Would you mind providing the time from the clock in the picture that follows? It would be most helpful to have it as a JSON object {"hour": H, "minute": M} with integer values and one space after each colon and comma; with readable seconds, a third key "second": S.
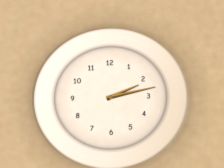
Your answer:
{"hour": 2, "minute": 13}
